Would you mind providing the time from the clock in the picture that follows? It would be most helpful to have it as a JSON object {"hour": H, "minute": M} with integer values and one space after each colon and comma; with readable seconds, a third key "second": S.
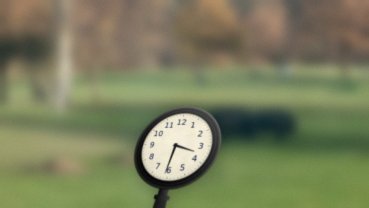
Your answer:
{"hour": 3, "minute": 31}
